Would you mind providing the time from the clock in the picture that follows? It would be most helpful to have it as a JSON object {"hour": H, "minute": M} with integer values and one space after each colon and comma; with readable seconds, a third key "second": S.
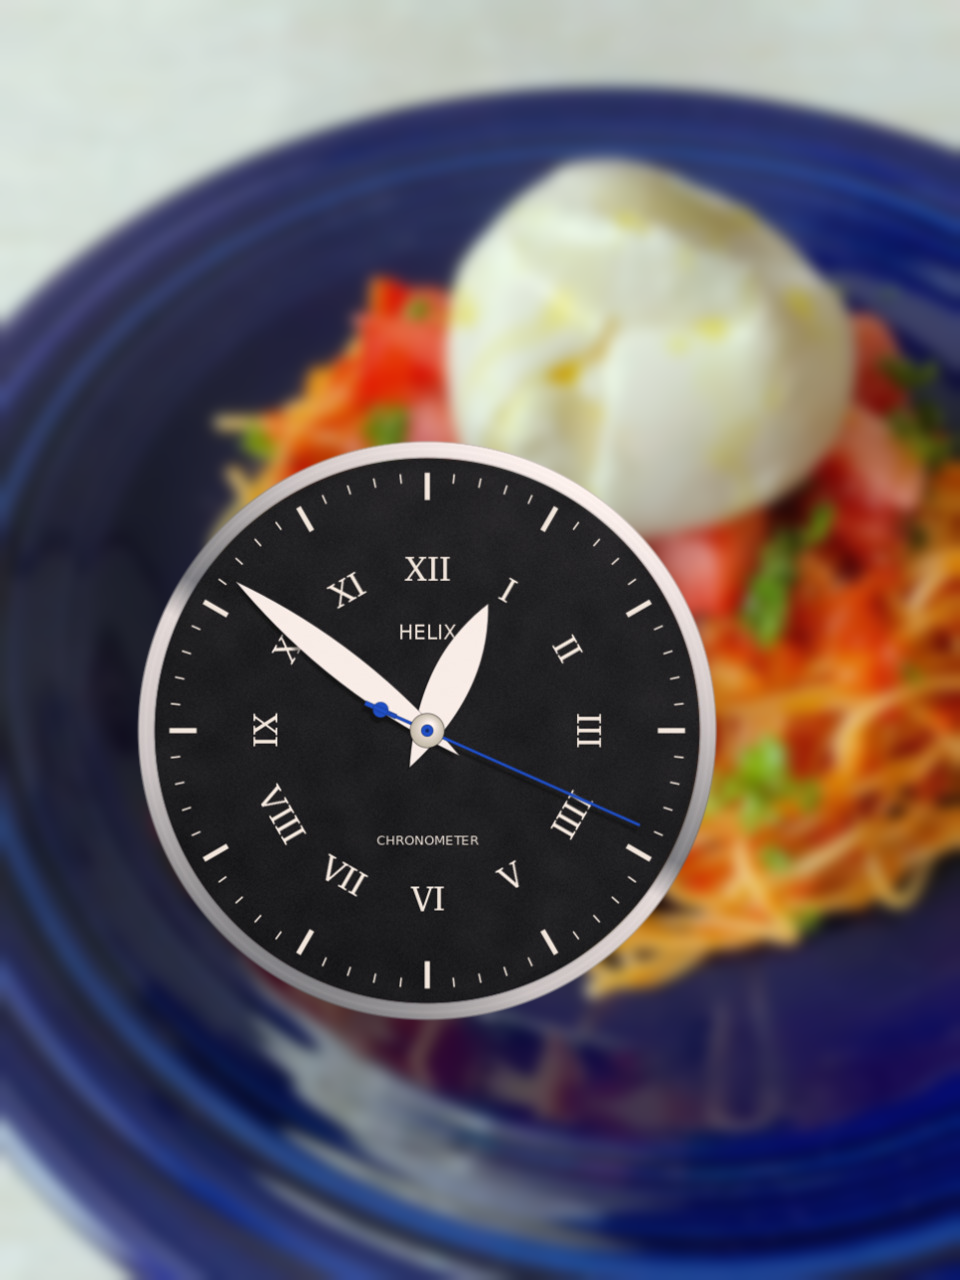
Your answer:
{"hour": 12, "minute": 51, "second": 19}
